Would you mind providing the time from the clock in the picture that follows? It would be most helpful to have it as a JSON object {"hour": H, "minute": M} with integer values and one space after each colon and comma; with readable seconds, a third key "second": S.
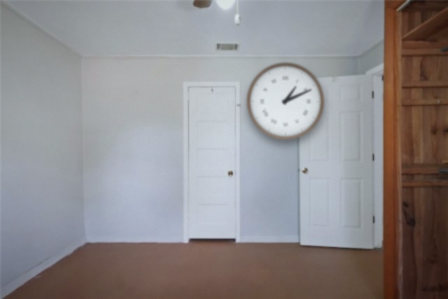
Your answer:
{"hour": 1, "minute": 11}
